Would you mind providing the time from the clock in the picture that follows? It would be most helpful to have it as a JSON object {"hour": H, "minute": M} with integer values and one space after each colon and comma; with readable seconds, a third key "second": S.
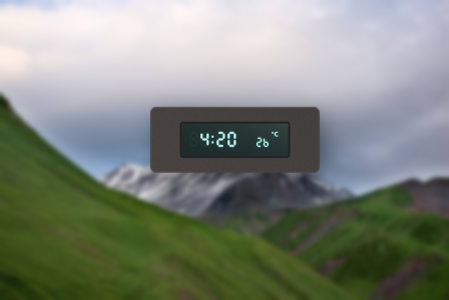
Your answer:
{"hour": 4, "minute": 20}
